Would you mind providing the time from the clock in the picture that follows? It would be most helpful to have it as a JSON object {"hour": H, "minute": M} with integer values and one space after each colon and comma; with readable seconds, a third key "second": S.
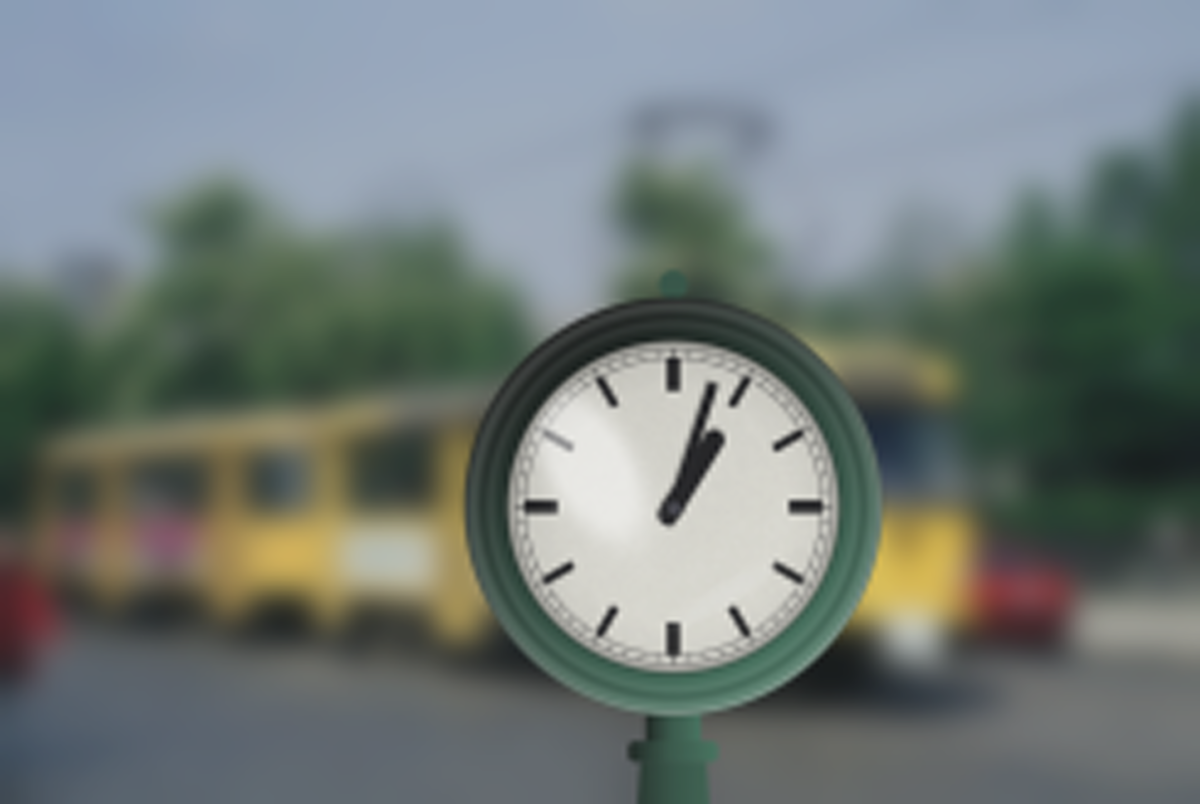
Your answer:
{"hour": 1, "minute": 3}
